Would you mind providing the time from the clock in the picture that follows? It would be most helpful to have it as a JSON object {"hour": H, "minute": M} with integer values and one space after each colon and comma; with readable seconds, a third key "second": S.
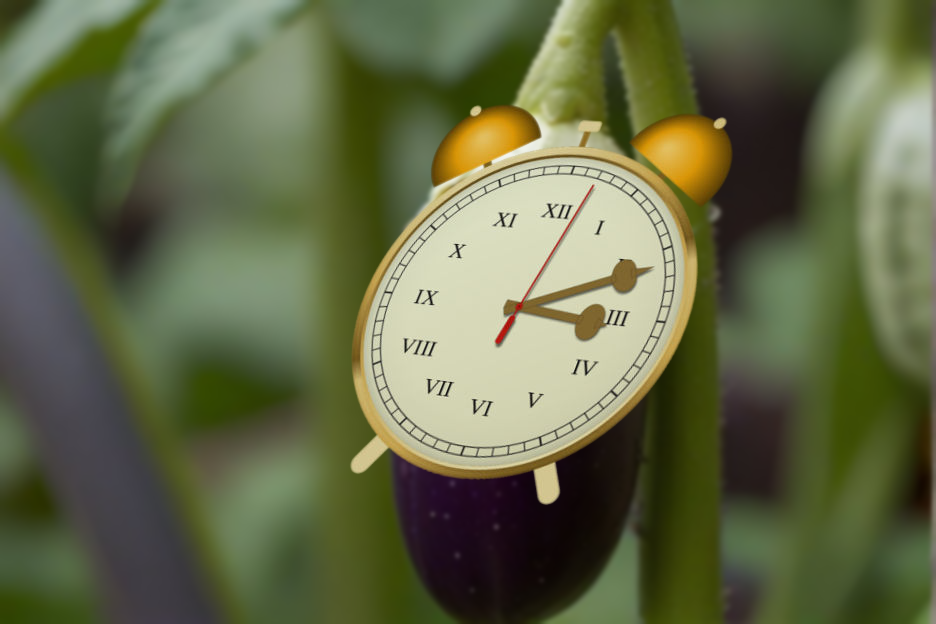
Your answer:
{"hour": 3, "minute": 11, "second": 2}
